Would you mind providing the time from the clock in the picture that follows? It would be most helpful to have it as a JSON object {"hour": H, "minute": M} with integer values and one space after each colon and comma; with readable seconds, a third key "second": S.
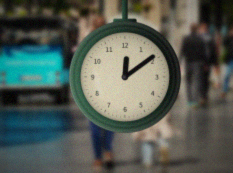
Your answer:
{"hour": 12, "minute": 9}
